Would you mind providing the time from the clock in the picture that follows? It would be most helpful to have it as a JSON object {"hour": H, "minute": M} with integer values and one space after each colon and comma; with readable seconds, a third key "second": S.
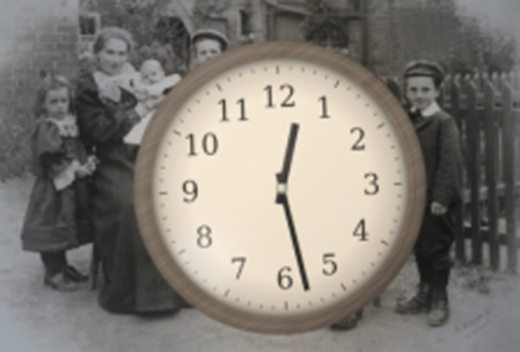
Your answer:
{"hour": 12, "minute": 28}
